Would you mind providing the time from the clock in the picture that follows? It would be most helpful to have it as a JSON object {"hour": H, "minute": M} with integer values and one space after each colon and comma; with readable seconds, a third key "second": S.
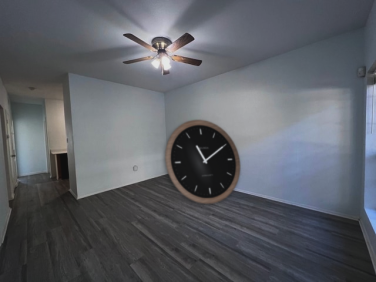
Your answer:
{"hour": 11, "minute": 10}
